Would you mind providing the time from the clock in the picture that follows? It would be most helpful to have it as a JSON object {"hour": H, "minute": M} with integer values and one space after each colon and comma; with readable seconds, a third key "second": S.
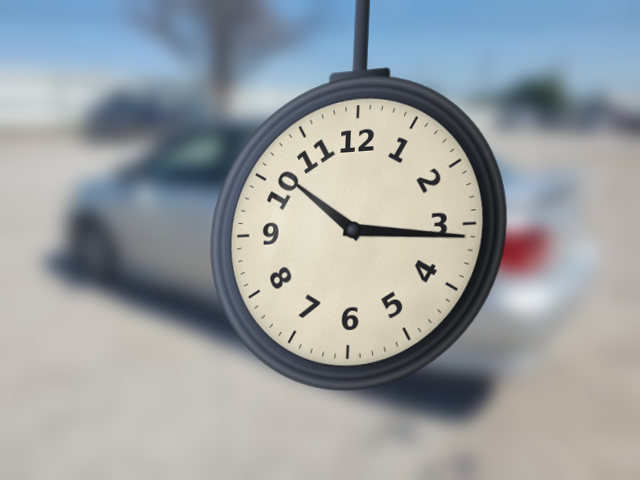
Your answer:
{"hour": 10, "minute": 16}
